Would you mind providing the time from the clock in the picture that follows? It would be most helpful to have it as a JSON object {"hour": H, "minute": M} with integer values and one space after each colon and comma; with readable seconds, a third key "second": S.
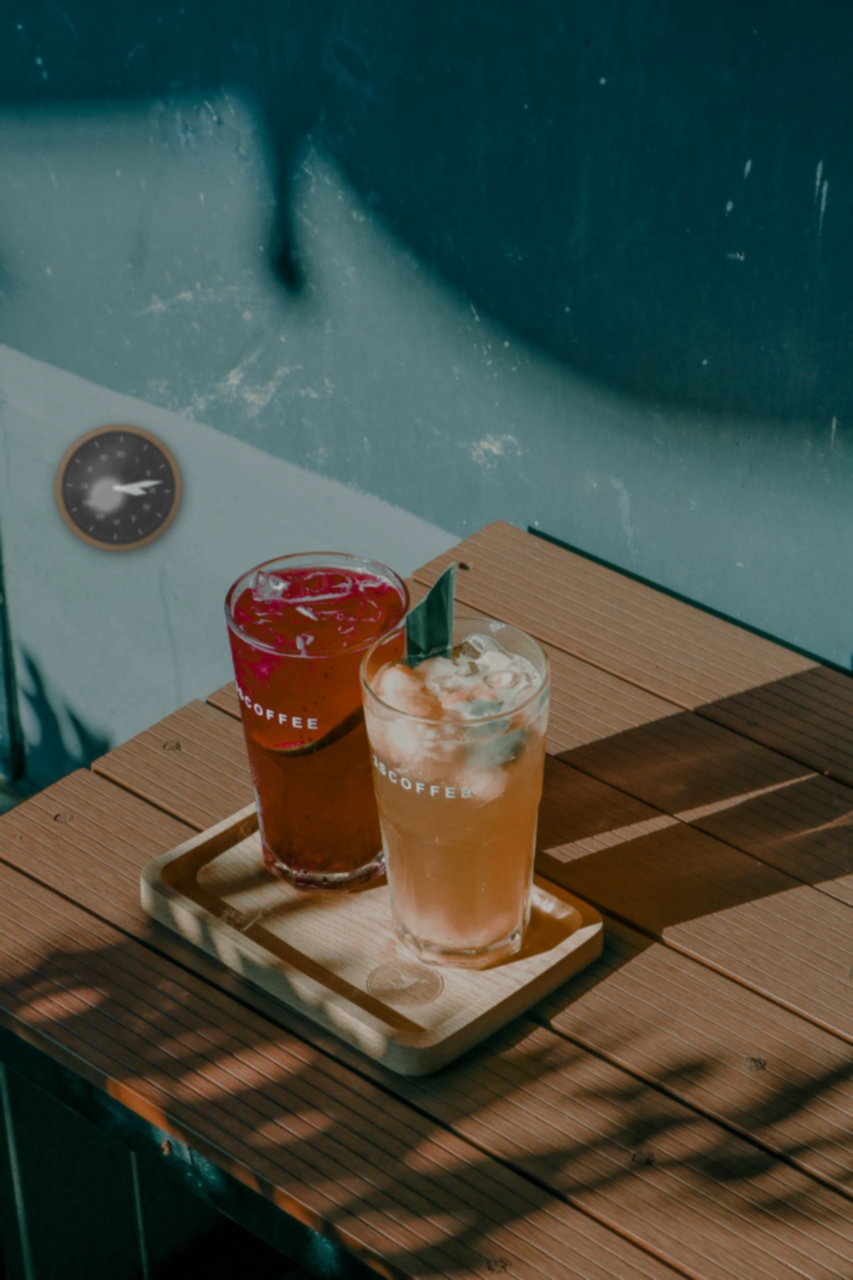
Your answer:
{"hour": 3, "minute": 13}
